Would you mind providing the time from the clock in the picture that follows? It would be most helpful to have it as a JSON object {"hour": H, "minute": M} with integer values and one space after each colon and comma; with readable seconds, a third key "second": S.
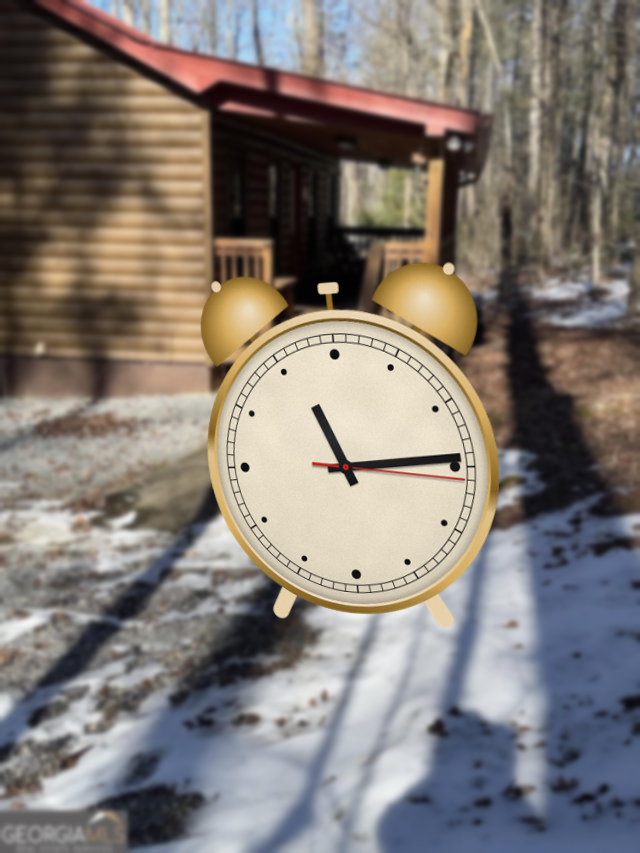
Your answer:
{"hour": 11, "minute": 14, "second": 16}
